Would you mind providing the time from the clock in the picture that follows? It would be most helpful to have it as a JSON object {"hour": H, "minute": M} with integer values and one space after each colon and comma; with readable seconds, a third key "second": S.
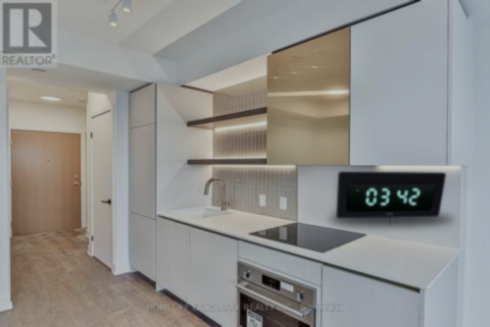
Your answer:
{"hour": 3, "minute": 42}
